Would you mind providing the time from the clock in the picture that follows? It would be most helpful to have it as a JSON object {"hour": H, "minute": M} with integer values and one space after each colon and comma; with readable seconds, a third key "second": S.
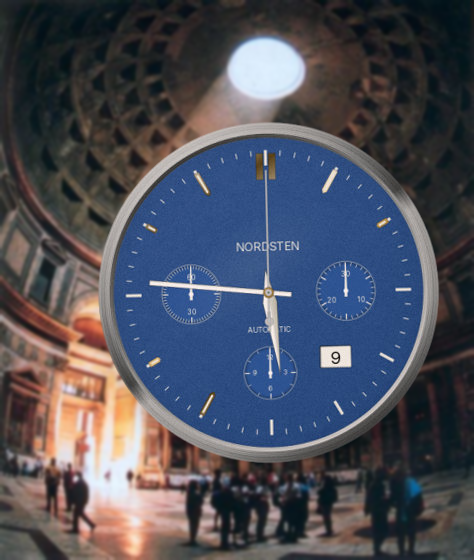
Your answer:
{"hour": 5, "minute": 46}
